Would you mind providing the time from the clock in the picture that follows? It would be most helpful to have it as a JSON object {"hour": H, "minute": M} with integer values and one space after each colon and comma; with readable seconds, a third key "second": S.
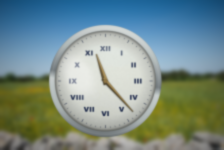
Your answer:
{"hour": 11, "minute": 23}
